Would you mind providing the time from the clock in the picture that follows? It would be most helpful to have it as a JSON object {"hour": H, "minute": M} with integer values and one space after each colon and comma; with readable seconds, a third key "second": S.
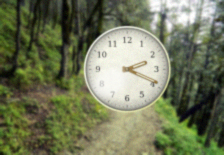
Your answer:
{"hour": 2, "minute": 19}
